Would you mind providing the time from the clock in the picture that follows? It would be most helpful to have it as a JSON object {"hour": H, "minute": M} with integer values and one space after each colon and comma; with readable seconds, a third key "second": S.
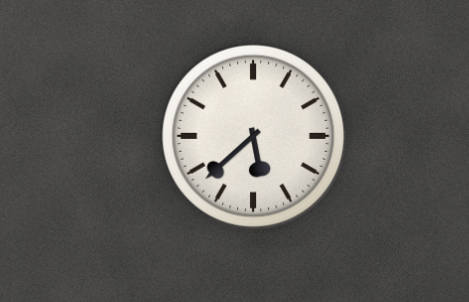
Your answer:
{"hour": 5, "minute": 38}
